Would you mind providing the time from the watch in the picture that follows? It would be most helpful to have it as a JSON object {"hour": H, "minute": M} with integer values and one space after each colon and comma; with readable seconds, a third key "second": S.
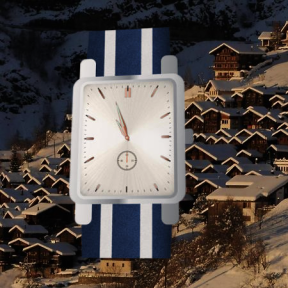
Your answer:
{"hour": 10, "minute": 57}
